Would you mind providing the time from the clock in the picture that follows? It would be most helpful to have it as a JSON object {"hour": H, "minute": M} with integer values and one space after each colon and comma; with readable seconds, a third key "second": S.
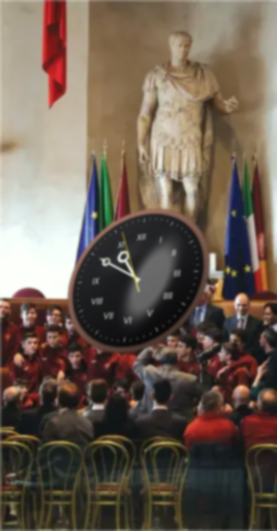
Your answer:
{"hour": 10, "minute": 49, "second": 56}
